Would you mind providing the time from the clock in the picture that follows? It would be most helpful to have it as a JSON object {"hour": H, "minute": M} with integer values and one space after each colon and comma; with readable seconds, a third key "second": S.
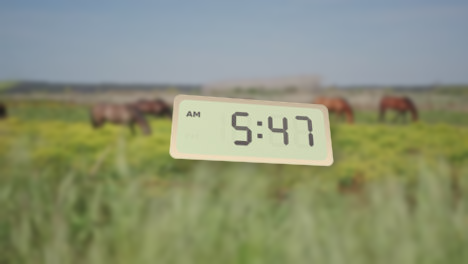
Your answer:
{"hour": 5, "minute": 47}
